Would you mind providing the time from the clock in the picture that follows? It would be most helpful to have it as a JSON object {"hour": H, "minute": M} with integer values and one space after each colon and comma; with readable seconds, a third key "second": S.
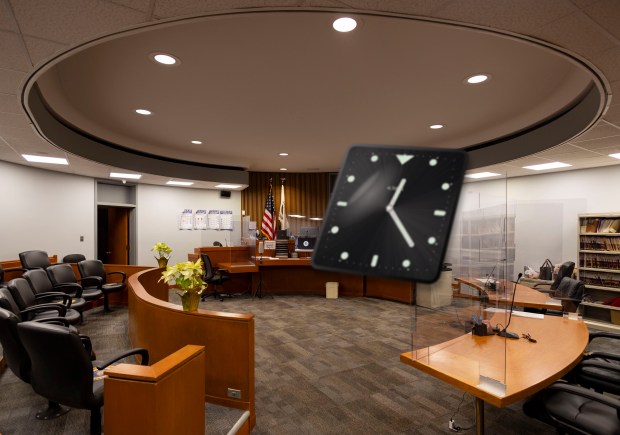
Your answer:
{"hour": 12, "minute": 23}
